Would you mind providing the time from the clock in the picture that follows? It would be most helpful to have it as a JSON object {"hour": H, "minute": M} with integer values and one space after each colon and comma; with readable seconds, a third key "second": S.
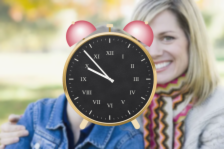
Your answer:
{"hour": 9, "minute": 53}
